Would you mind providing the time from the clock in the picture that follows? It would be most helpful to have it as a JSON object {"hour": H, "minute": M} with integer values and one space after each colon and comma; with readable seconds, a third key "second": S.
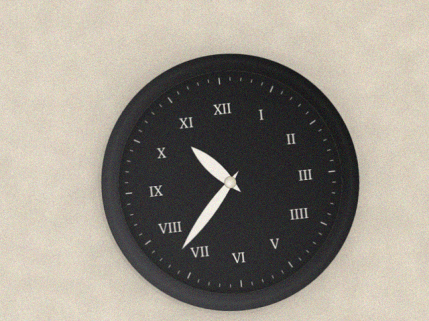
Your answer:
{"hour": 10, "minute": 37}
